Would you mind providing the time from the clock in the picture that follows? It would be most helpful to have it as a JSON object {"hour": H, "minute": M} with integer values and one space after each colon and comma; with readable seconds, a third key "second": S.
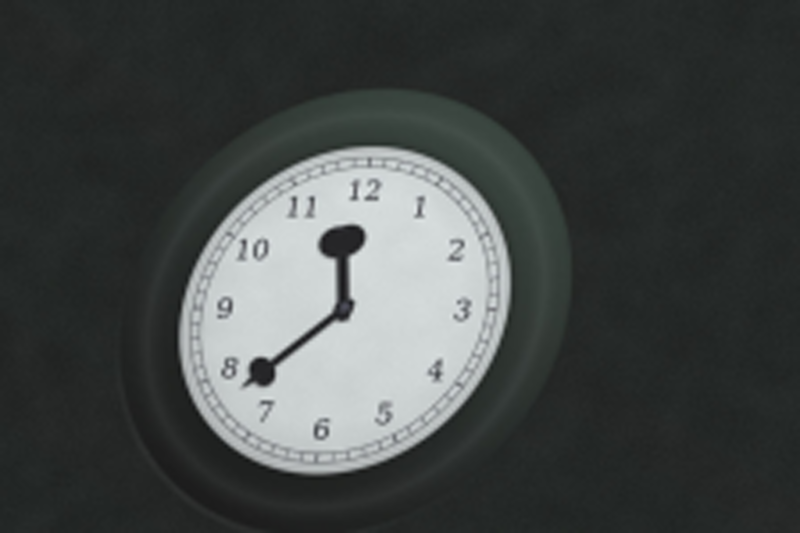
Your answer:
{"hour": 11, "minute": 38}
